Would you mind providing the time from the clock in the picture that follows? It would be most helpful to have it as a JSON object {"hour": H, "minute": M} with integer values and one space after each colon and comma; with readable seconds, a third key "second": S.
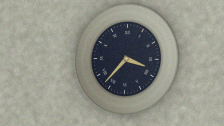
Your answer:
{"hour": 3, "minute": 37}
